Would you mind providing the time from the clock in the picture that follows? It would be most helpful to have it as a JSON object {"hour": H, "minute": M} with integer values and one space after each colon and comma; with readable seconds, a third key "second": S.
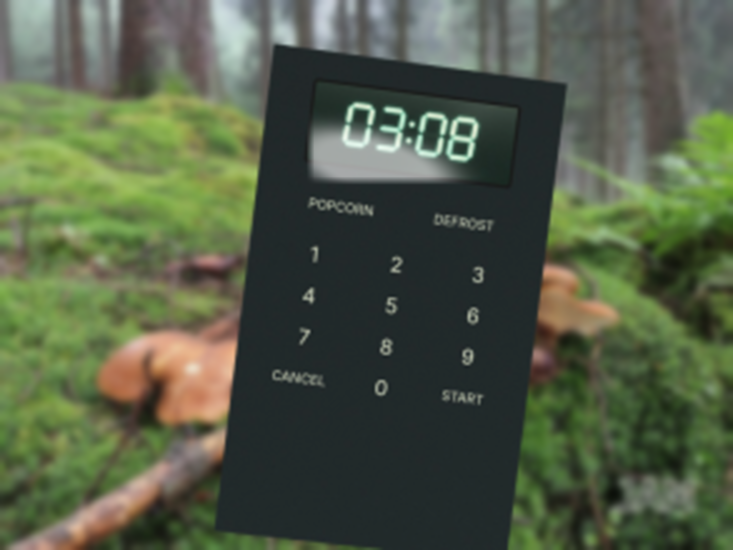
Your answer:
{"hour": 3, "minute": 8}
